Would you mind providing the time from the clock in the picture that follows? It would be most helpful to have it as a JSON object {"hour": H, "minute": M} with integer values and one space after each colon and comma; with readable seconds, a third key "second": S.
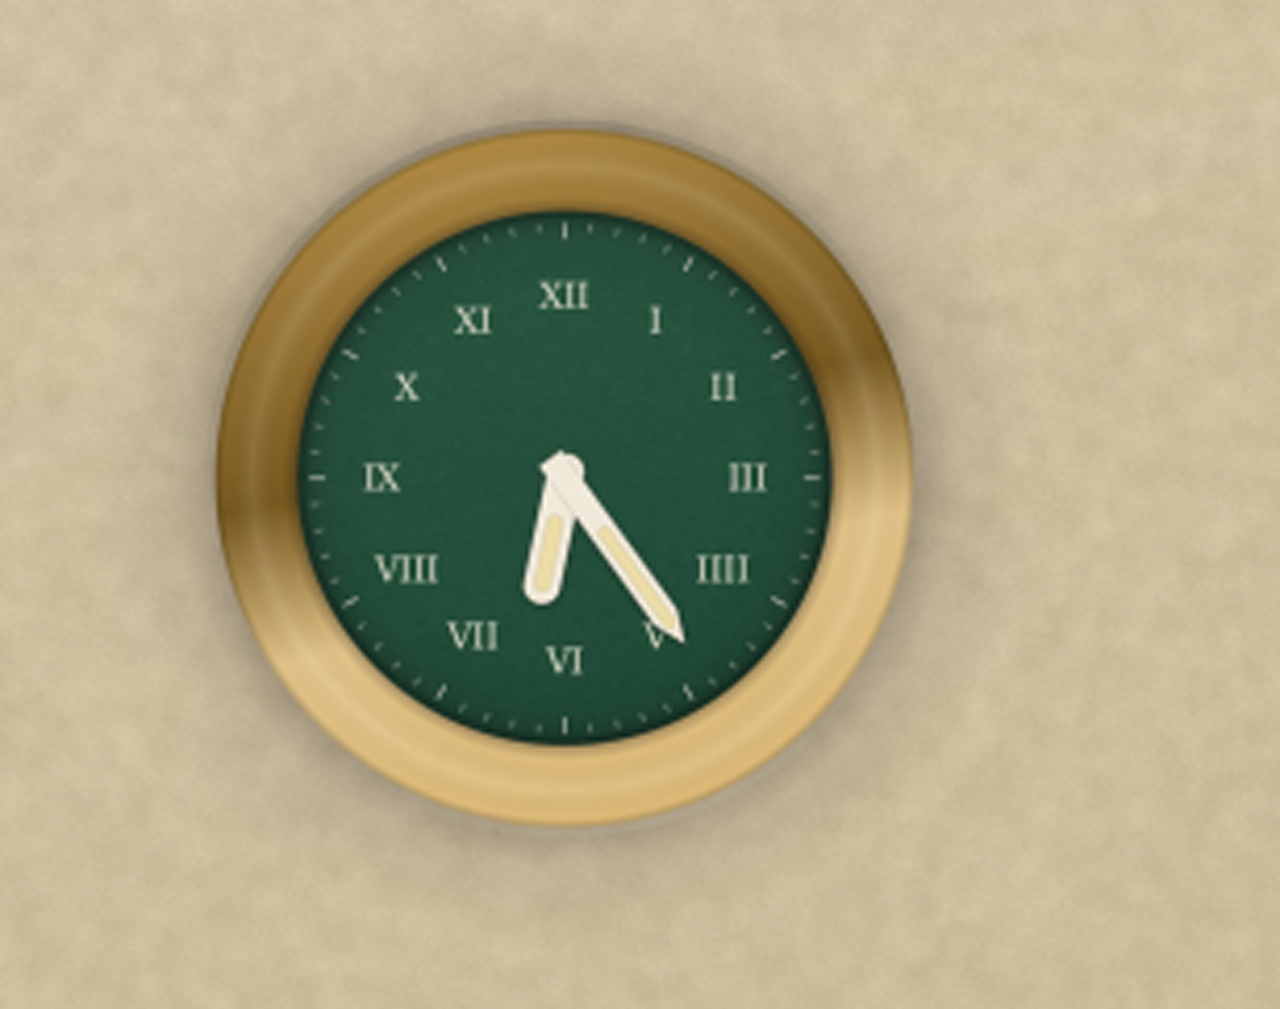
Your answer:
{"hour": 6, "minute": 24}
